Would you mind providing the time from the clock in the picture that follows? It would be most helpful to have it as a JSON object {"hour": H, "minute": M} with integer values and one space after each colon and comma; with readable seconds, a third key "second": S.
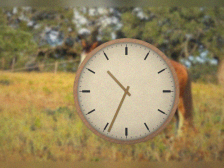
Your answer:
{"hour": 10, "minute": 34}
